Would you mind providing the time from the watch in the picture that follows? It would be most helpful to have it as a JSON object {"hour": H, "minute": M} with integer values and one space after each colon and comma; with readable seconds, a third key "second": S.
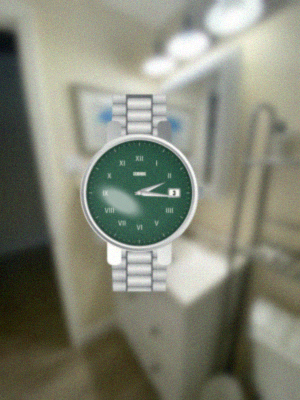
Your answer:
{"hour": 2, "minute": 16}
